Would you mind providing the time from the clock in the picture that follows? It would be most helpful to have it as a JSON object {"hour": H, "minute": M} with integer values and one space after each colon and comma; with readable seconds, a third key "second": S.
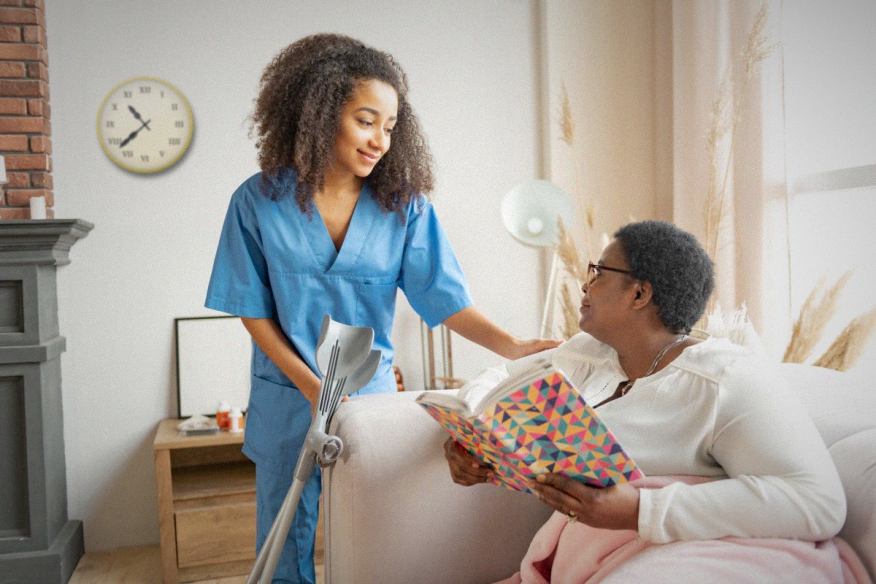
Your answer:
{"hour": 10, "minute": 38}
